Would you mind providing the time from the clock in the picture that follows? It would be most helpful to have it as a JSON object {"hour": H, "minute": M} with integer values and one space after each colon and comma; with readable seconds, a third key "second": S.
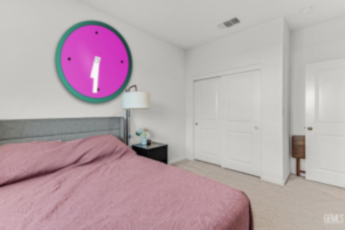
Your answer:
{"hour": 6, "minute": 31}
